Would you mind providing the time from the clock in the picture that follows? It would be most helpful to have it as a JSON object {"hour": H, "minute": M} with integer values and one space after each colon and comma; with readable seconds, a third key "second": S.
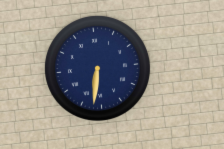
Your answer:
{"hour": 6, "minute": 32}
